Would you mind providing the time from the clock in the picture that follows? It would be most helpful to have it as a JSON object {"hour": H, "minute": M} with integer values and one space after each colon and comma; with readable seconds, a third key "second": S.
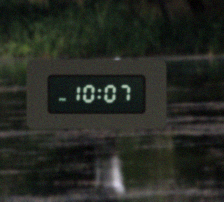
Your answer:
{"hour": 10, "minute": 7}
